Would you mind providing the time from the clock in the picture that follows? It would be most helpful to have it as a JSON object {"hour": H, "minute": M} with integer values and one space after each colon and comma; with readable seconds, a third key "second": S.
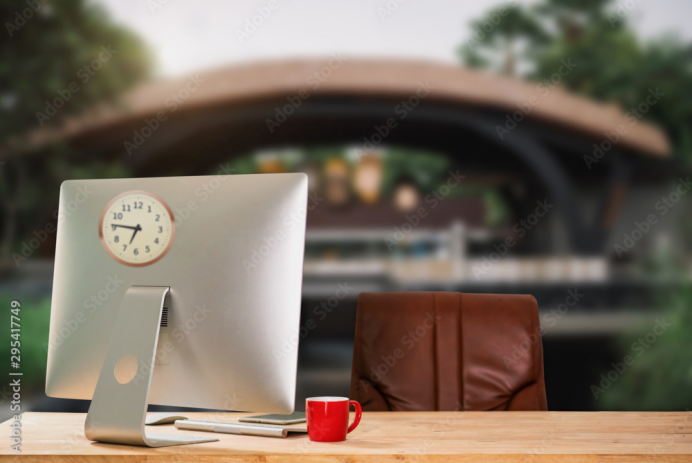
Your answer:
{"hour": 6, "minute": 46}
